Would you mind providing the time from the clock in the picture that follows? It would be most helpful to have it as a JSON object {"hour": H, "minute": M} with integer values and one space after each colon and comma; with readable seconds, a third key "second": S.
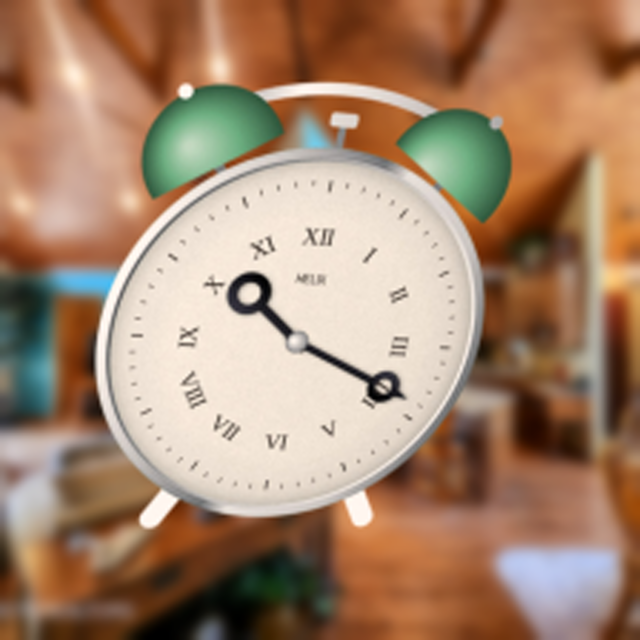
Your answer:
{"hour": 10, "minute": 19}
